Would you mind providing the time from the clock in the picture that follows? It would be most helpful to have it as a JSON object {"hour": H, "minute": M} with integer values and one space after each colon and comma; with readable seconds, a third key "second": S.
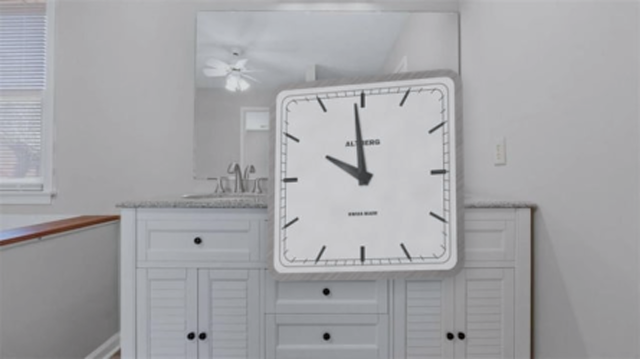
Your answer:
{"hour": 9, "minute": 59}
